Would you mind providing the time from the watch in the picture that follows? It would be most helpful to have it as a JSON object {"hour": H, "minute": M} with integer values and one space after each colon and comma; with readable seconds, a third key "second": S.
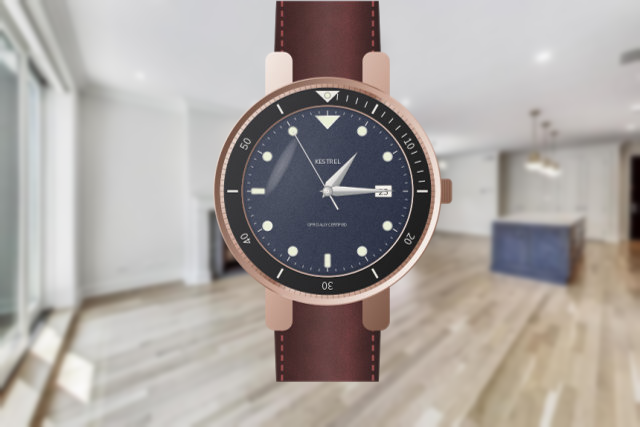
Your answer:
{"hour": 1, "minute": 14, "second": 55}
